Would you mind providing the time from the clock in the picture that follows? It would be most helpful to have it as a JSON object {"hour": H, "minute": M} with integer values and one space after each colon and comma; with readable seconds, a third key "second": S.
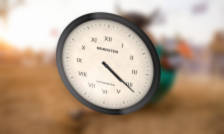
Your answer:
{"hour": 4, "minute": 21}
